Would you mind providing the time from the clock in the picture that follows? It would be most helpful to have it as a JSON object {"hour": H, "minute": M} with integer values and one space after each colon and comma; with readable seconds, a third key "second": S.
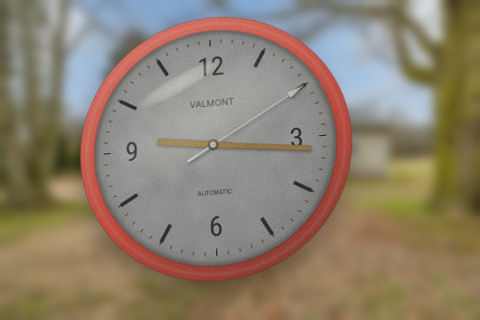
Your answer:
{"hour": 9, "minute": 16, "second": 10}
